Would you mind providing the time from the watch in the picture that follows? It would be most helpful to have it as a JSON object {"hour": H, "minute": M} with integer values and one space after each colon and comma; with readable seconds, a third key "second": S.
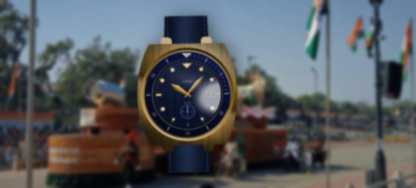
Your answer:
{"hour": 10, "minute": 7}
